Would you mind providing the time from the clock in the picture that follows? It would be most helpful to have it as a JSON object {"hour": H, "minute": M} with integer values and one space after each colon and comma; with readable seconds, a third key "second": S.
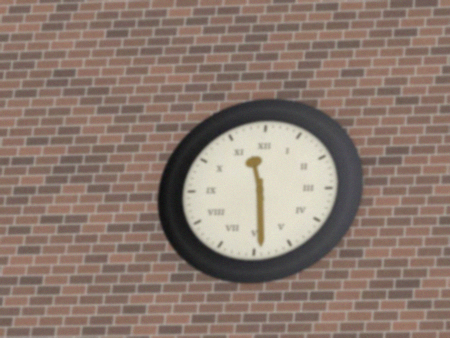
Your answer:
{"hour": 11, "minute": 29}
